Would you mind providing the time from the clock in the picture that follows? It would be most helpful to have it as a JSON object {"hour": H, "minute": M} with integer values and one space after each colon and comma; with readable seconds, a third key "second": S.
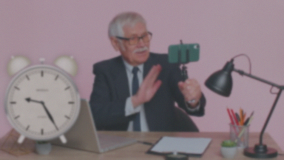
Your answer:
{"hour": 9, "minute": 25}
